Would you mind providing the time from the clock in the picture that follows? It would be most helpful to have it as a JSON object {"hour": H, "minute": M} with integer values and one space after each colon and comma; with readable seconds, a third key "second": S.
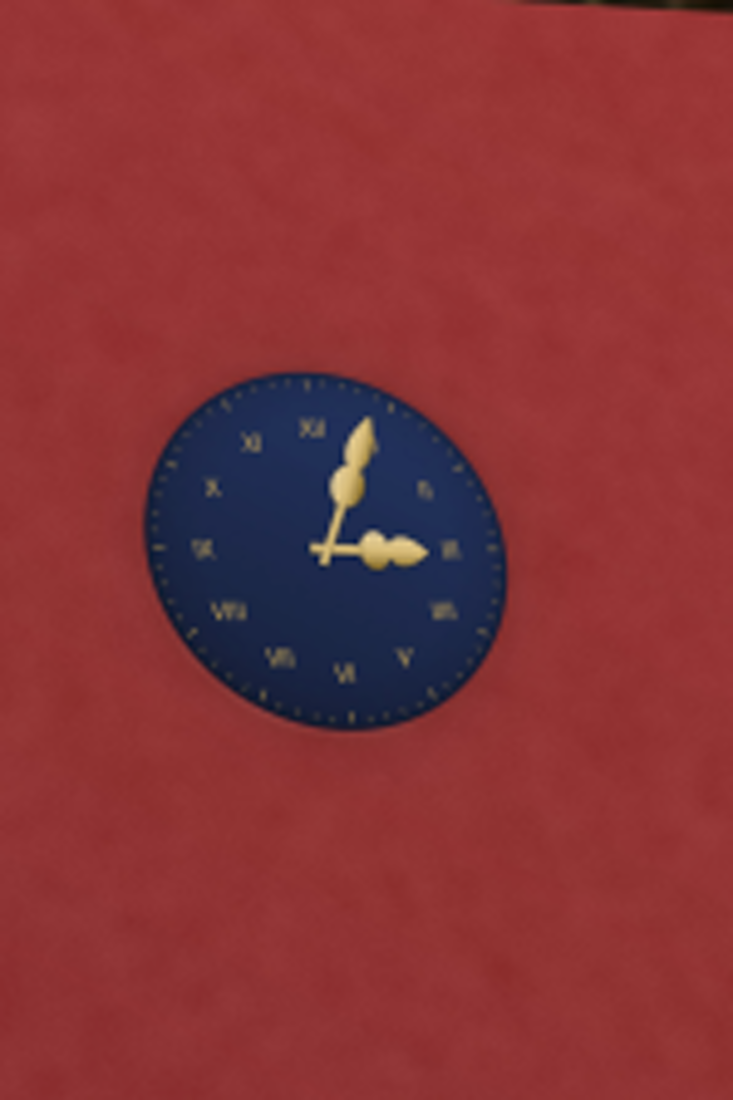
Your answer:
{"hour": 3, "minute": 4}
